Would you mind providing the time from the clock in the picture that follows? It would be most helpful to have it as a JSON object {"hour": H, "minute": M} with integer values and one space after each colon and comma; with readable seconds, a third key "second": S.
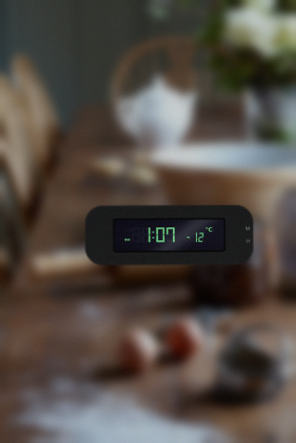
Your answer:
{"hour": 1, "minute": 7}
